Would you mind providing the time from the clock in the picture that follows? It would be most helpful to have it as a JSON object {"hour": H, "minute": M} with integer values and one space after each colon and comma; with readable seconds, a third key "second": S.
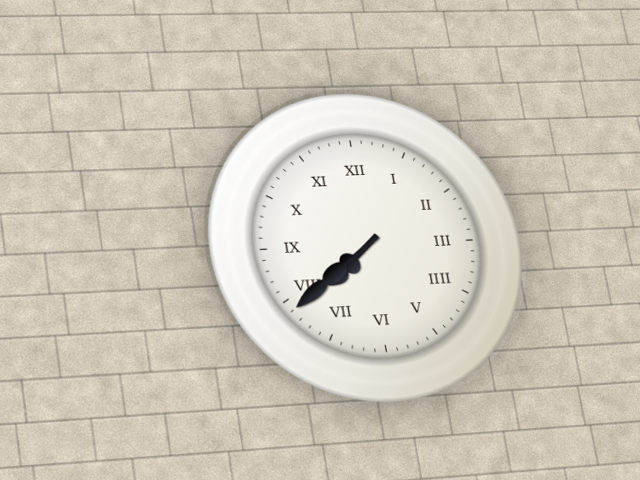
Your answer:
{"hour": 7, "minute": 39}
